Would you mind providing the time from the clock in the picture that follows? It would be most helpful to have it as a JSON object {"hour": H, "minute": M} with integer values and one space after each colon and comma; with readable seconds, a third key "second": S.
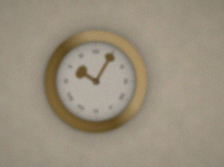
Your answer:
{"hour": 10, "minute": 5}
